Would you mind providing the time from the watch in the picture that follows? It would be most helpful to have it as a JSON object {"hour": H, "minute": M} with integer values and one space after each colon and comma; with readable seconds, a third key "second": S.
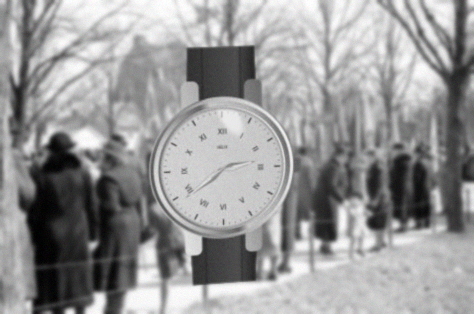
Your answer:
{"hour": 2, "minute": 39}
